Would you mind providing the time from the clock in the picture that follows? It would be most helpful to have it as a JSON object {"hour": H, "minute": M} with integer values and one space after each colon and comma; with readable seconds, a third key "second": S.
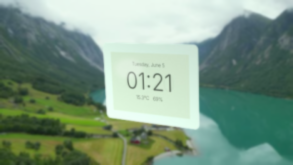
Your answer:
{"hour": 1, "minute": 21}
